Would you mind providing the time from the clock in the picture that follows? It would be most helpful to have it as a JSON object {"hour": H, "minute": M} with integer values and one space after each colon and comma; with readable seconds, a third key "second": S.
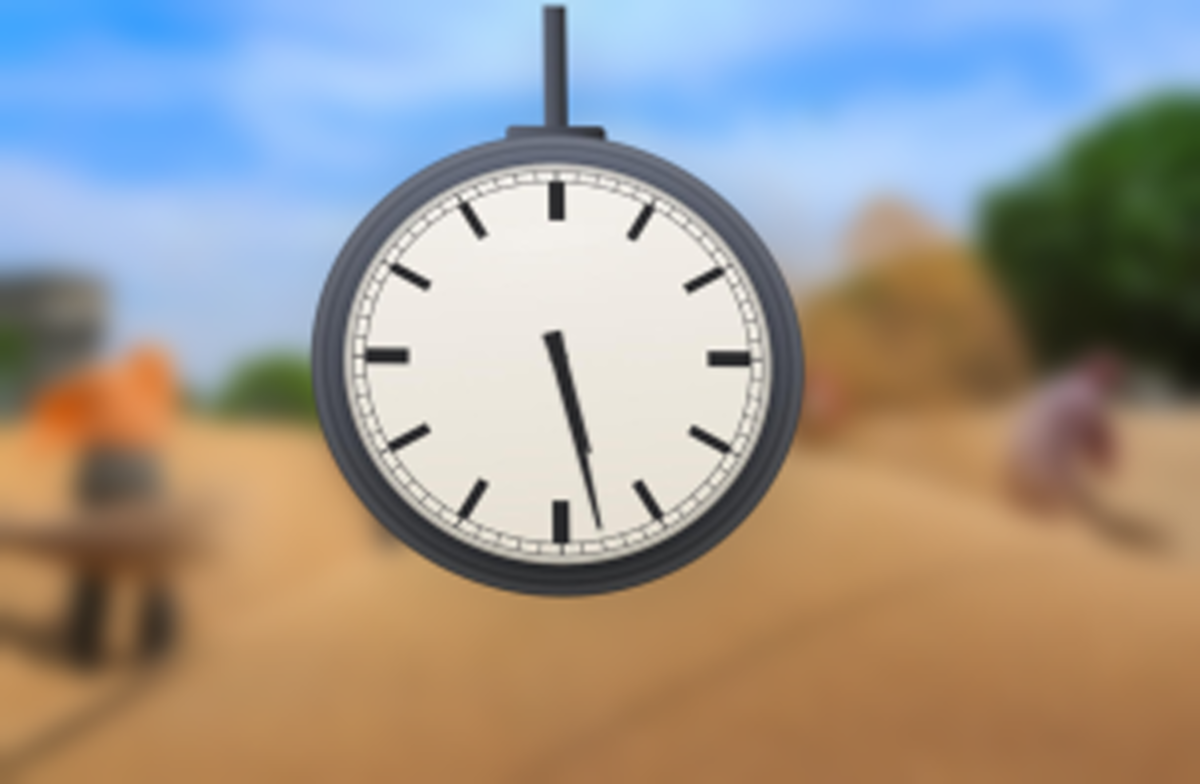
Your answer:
{"hour": 5, "minute": 28}
